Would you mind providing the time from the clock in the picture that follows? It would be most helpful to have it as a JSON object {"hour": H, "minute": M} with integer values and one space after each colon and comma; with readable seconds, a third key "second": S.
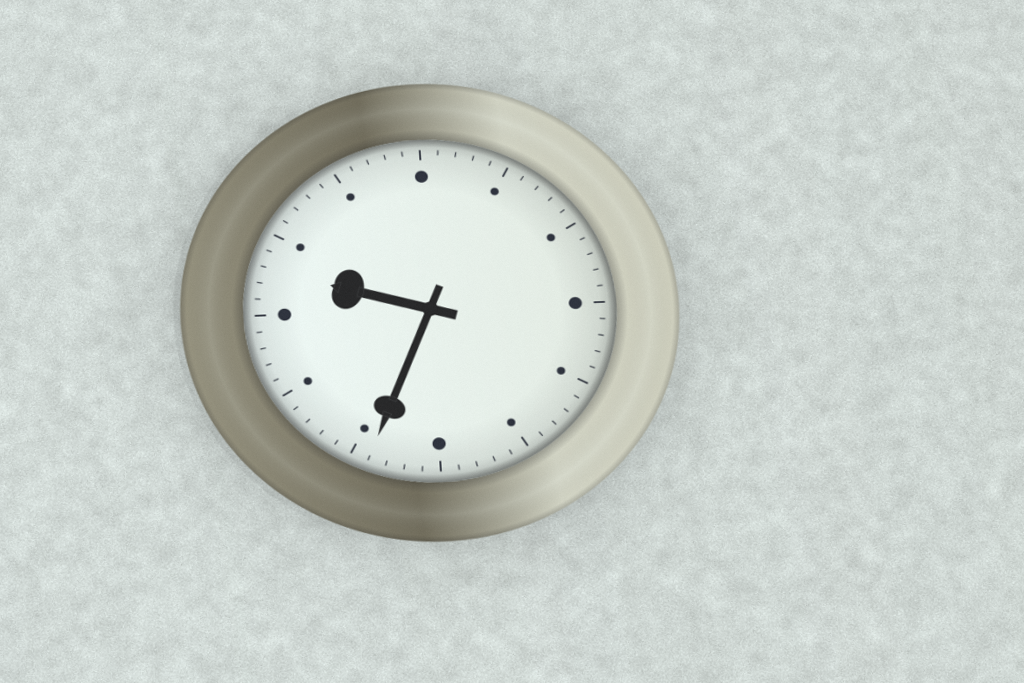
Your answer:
{"hour": 9, "minute": 34}
